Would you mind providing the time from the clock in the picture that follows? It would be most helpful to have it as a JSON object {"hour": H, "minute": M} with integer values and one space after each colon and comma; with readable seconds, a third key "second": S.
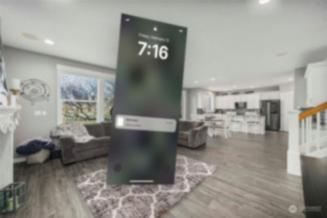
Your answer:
{"hour": 7, "minute": 16}
